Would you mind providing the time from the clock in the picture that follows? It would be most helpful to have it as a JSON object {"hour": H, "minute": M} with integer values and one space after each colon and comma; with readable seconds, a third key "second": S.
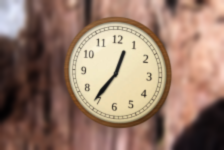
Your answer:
{"hour": 12, "minute": 36}
